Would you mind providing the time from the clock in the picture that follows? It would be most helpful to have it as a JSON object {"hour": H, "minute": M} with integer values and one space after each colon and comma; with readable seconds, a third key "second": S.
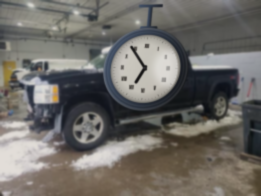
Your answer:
{"hour": 6, "minute": 54}
